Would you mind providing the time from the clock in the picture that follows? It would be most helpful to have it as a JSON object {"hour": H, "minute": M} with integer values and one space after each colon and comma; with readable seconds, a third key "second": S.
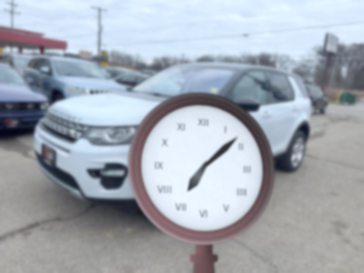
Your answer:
{"hour": 7, "minute": 8}
